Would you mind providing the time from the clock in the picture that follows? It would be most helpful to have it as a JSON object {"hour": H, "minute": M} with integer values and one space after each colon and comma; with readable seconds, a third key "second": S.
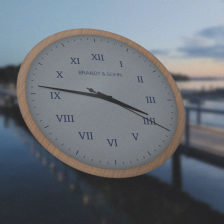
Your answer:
{"hour": 3, "minute": 46, "second": 20}
